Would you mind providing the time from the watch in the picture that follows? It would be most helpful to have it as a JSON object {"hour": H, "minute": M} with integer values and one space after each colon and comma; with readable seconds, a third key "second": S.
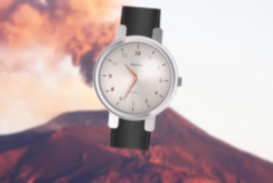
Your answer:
{"hour": 10, "minute": 34}
